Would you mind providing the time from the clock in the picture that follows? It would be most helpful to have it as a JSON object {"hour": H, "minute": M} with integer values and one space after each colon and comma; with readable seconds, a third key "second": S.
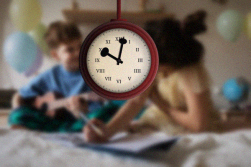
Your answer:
{"hour": 10, "minute": 2}
